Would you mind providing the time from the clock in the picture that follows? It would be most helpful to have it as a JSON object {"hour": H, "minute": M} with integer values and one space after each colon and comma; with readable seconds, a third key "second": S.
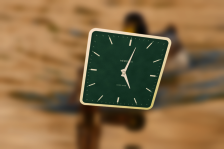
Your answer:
{"hour": 5, "minute": 2}
